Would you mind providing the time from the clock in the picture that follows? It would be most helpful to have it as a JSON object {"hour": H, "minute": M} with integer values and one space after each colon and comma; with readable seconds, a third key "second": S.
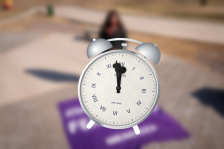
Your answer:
{"hour": 11, "minute": 58}
